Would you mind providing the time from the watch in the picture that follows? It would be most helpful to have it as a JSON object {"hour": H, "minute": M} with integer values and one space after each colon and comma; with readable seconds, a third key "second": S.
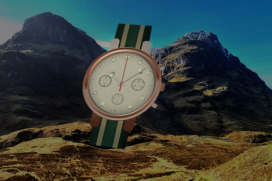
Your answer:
{"hour": 10, "minute": 8}
